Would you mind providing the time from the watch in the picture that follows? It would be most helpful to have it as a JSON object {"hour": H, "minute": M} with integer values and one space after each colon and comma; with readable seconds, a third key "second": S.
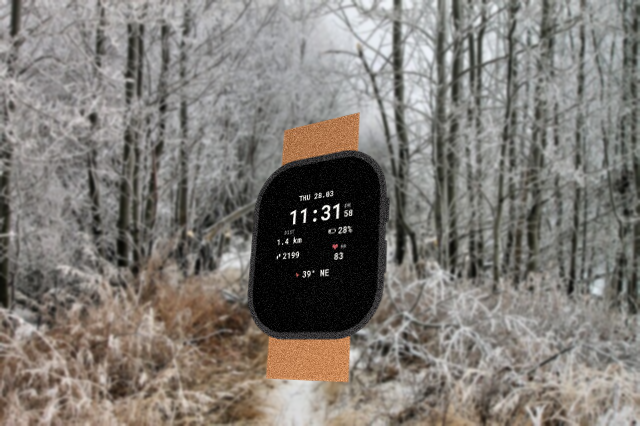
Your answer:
{"hour": 11, "minute": 31, "second": 58}
